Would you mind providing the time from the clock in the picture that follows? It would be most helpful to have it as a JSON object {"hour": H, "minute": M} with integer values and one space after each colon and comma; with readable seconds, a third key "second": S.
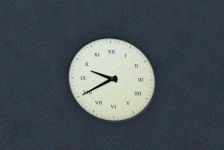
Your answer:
{"hour": 9, "minute": 40}
